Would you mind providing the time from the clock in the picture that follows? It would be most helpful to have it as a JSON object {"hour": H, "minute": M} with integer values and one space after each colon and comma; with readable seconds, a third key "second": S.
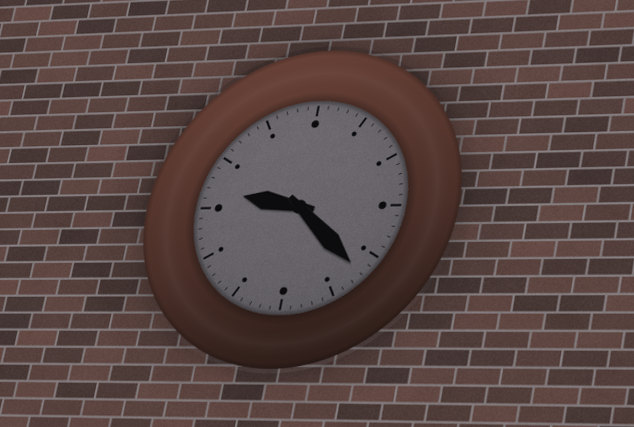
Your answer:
{"hour": 9, "minute": 22}
